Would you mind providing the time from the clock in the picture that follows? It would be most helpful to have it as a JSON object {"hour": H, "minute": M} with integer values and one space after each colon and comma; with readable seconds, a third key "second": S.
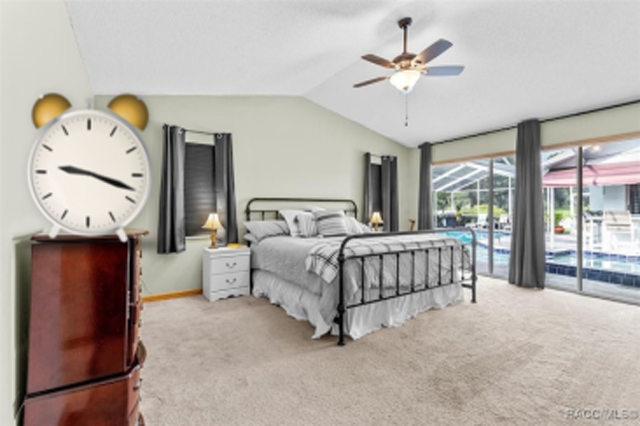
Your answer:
{"hour": 9, "minute": 18}
